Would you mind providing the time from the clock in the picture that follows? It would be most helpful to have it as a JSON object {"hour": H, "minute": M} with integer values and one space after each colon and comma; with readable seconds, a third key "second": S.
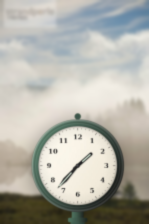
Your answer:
{"hour": 1, "minute": 37}
